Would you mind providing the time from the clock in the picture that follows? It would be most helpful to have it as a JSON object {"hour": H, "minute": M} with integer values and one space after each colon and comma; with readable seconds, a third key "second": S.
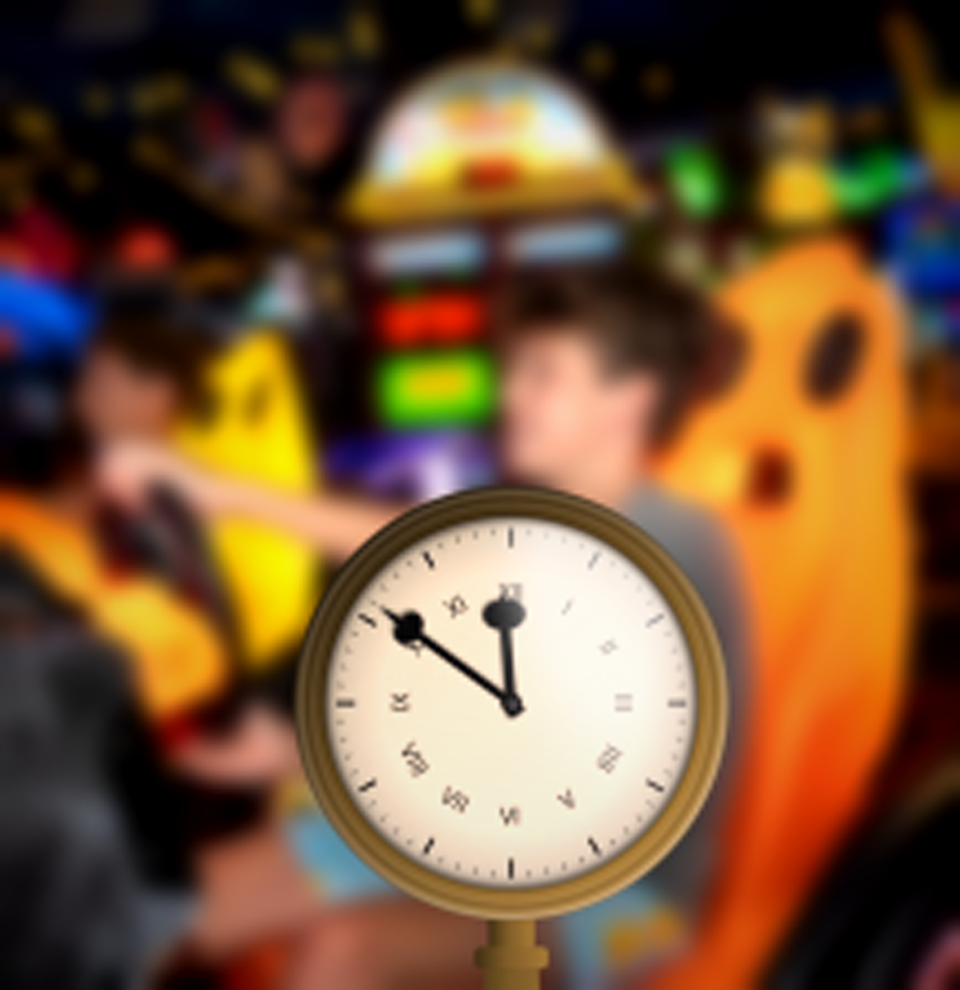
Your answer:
{"hour": 11, "minute": 51}
